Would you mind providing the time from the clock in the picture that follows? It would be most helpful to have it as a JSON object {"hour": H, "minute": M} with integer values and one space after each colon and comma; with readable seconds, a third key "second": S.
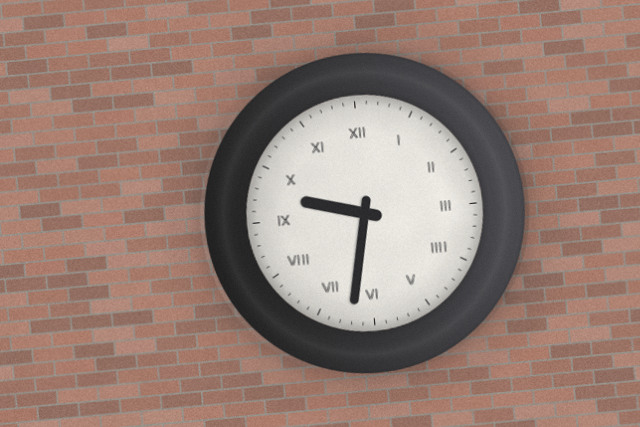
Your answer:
{"hour": 9, "minute": 32}
